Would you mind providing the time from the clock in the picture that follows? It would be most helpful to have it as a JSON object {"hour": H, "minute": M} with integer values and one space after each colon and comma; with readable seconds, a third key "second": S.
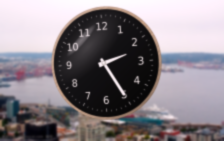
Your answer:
{"hour": 2, "minute": 25}
